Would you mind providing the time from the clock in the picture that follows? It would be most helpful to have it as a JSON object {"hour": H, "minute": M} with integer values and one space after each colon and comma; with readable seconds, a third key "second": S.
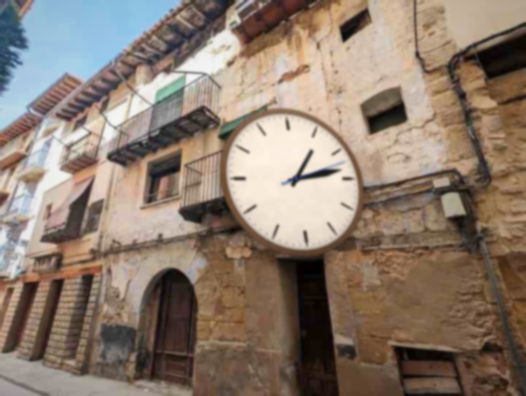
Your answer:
{"hour": 1, "minute": 13, "second": 12}
